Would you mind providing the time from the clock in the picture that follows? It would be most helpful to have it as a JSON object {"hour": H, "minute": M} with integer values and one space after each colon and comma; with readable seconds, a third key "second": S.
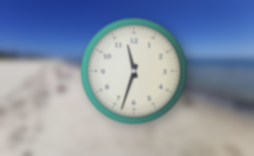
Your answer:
{"hour": 11, "minute": 33}
